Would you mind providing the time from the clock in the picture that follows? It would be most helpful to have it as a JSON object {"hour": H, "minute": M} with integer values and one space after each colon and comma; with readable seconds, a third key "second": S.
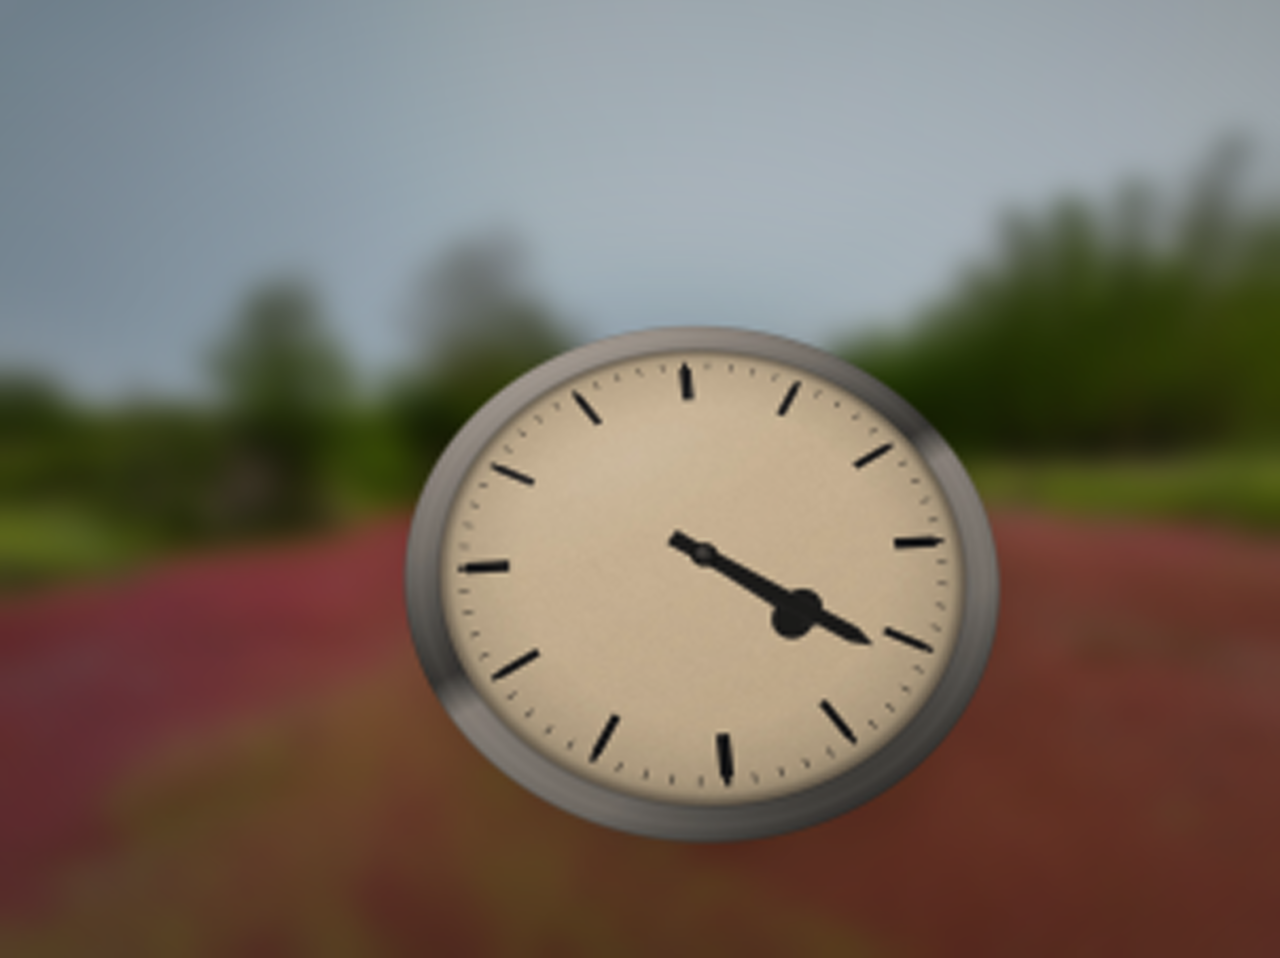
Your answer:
{"hour": 4, "minute": 21}
